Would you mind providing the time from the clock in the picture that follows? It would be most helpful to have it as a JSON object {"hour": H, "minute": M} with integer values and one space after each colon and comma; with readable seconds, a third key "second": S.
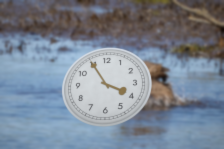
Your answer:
{"hour": 3, "minute": 55}
